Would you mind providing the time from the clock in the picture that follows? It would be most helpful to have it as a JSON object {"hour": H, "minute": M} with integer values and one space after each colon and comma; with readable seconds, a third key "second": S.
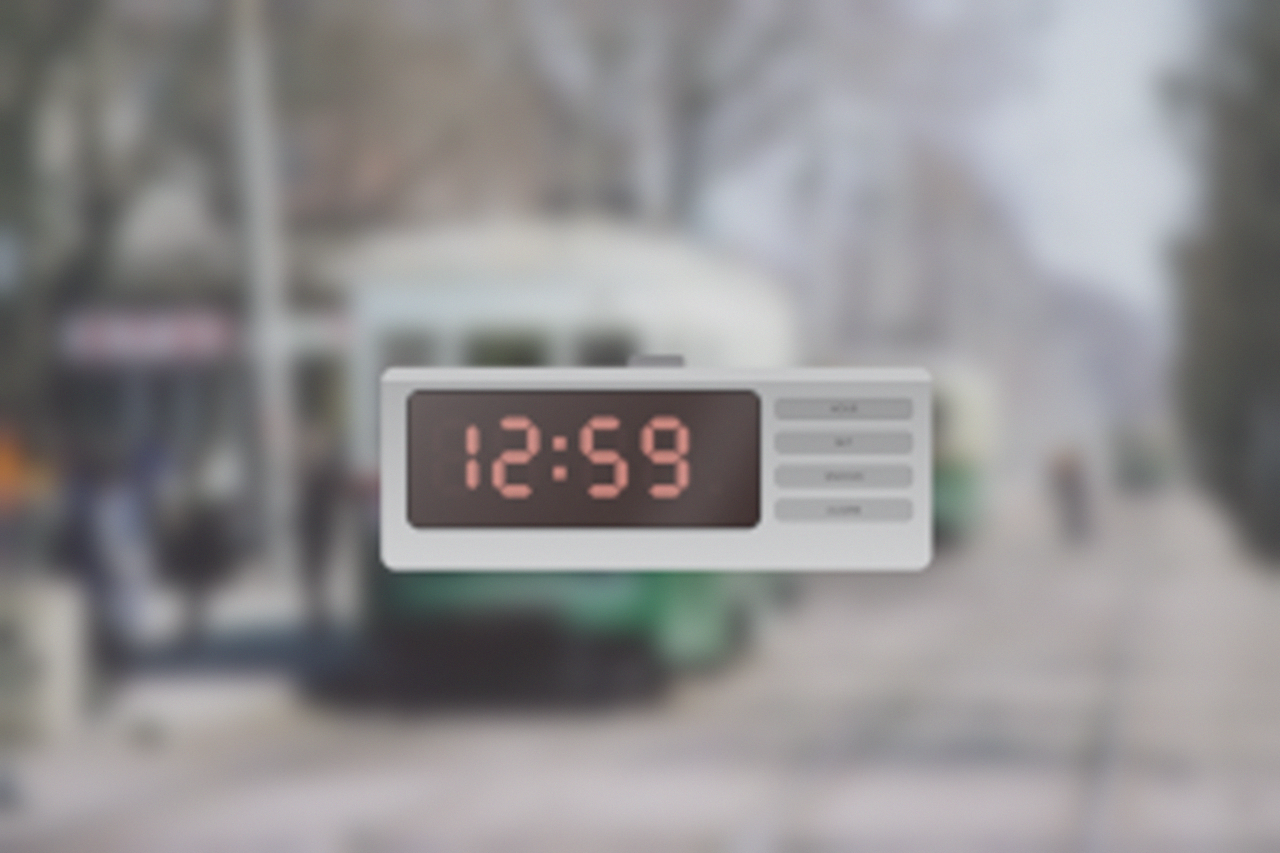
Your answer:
{"hour": 12, "minute": 59}
